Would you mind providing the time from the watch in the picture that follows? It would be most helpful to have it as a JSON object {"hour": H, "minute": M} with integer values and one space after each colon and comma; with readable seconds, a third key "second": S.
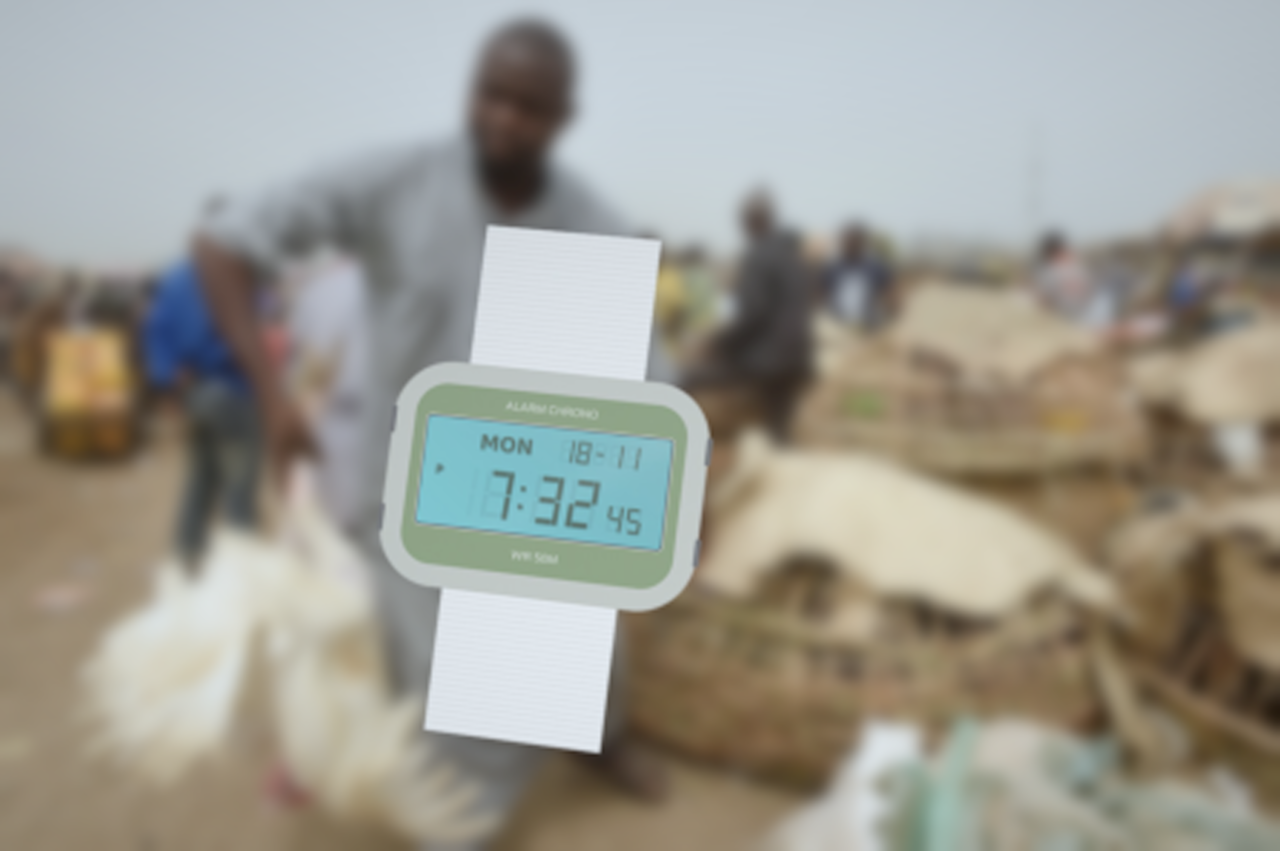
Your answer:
{"hour": 7, "minute": 32, "second": 45}
